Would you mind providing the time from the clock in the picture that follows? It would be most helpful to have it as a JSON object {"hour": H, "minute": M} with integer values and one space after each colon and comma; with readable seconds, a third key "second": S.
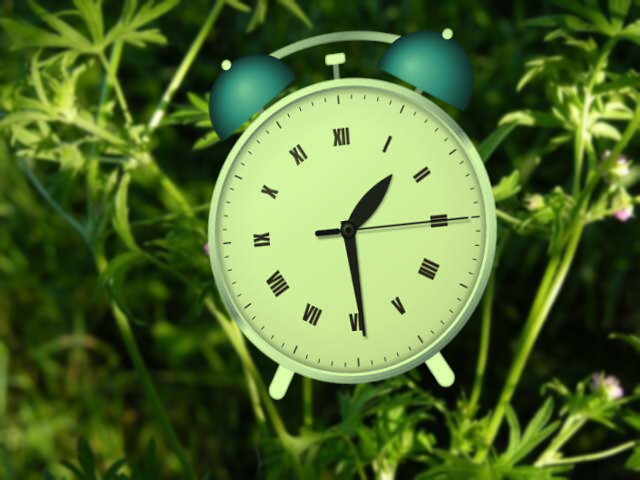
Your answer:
{"hour": 1, "minute": 29, "second": 15}
